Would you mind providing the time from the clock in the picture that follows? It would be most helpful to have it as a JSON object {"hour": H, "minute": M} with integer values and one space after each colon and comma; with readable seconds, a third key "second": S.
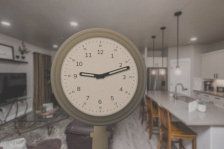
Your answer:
{"hour": 9, "minute": 12}
